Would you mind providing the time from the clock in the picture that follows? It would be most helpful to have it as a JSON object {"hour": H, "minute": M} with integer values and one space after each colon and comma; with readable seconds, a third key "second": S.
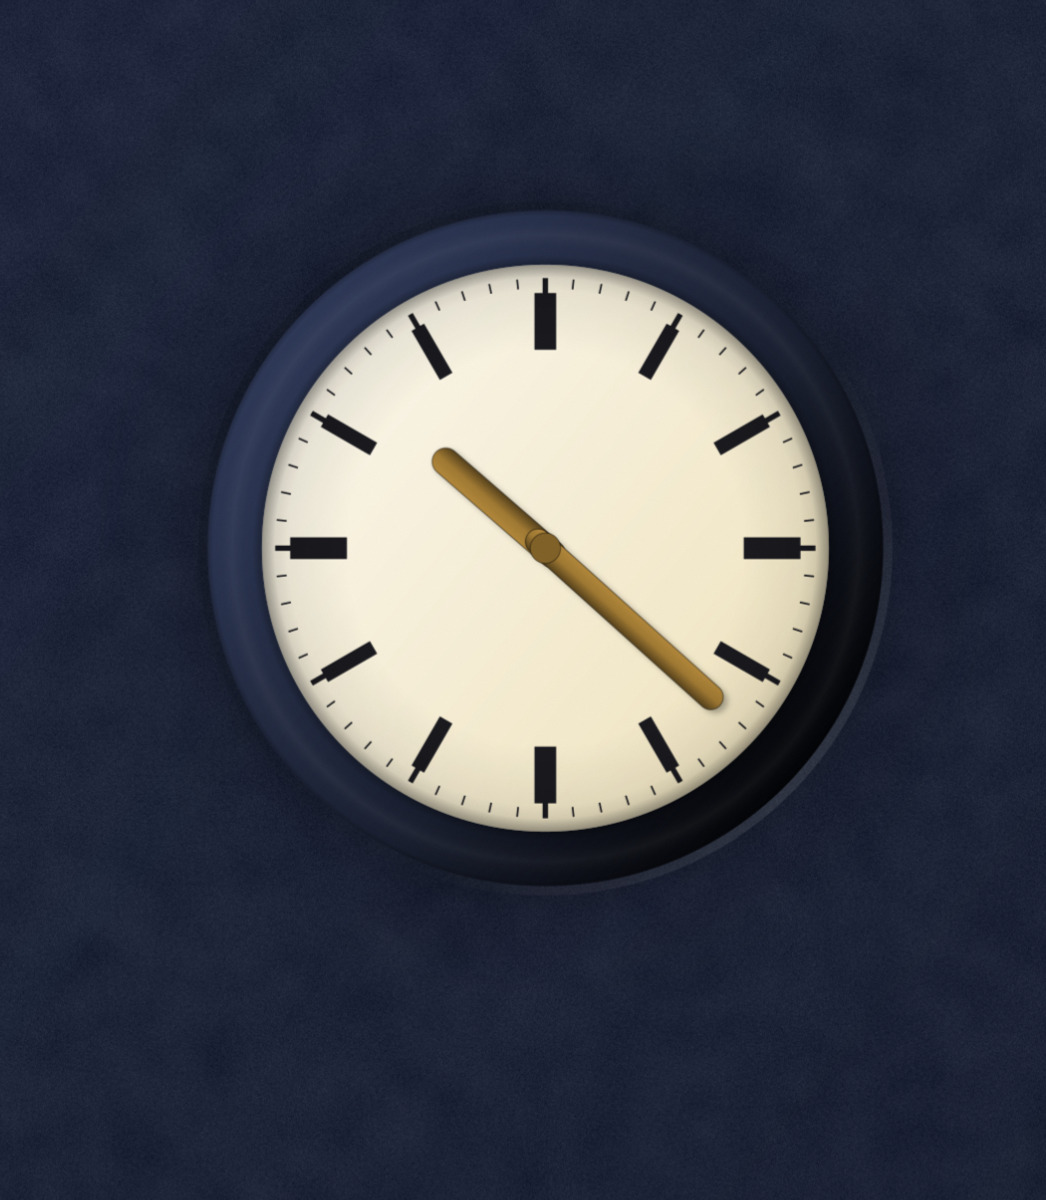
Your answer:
{"hour": 10, "minute": 22}
